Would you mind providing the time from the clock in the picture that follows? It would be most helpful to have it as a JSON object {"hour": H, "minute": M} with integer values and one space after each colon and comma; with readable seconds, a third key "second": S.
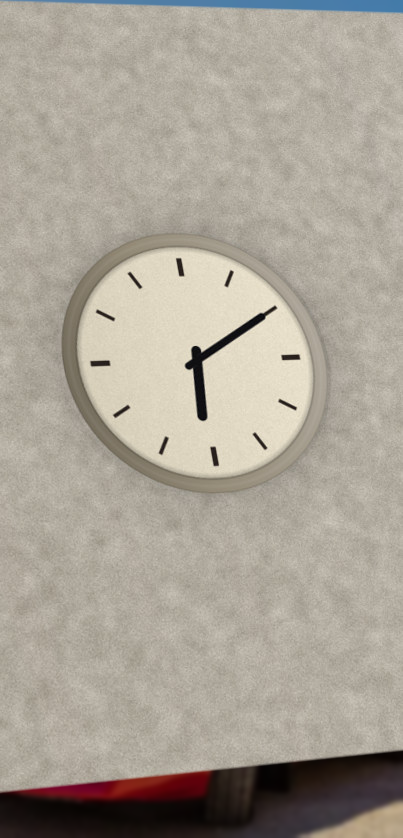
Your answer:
{"hour": 6, "minute": 10}
